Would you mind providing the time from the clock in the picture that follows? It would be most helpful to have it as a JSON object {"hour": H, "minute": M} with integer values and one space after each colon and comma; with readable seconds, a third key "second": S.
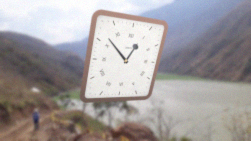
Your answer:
{"hour": 12, "minute": 52}
